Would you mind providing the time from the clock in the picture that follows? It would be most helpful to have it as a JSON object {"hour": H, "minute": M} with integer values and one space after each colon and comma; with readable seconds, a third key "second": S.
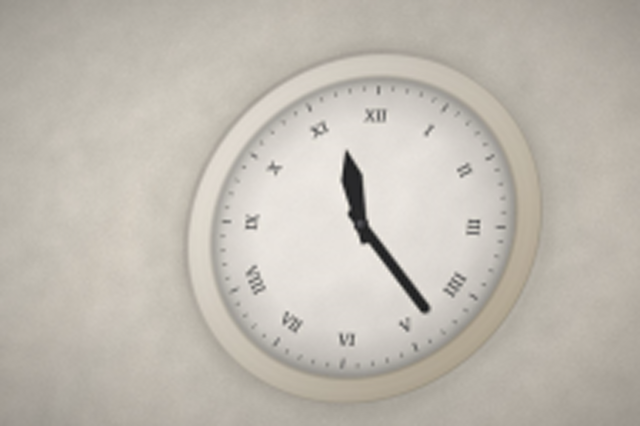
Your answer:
{"hour": 11, "minute": 23}
